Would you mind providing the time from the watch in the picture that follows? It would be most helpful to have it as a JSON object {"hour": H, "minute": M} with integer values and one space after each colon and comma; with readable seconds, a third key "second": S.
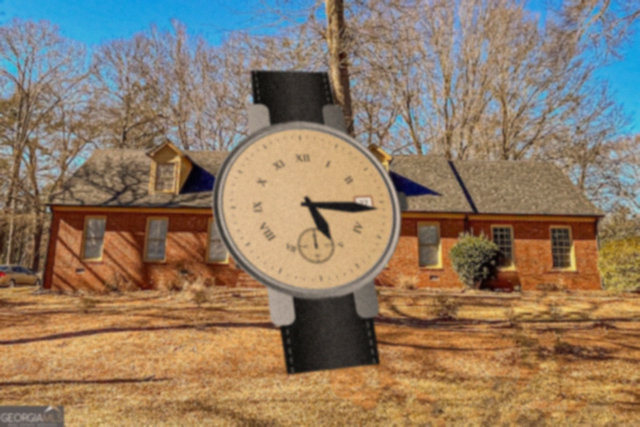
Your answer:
{"hour": 5, "minute": 16}
